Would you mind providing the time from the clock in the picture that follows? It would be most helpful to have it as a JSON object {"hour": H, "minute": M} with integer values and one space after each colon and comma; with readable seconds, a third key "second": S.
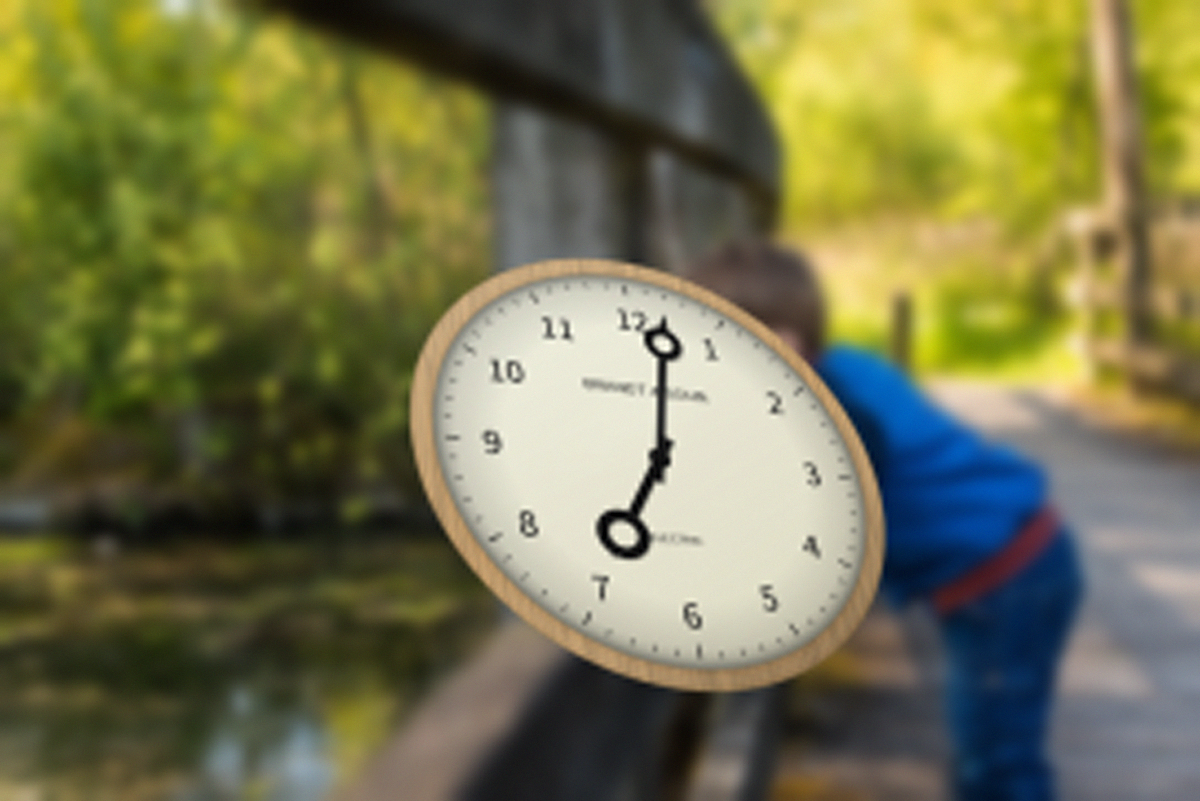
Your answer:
{"hour": 7, "minute": 2}
